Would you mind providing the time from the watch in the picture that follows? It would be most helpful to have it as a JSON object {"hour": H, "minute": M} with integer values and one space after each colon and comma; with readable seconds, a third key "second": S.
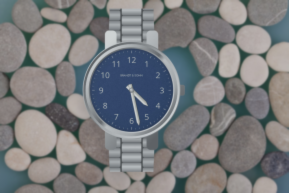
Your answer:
{"hour": 4, "minute": 28}
